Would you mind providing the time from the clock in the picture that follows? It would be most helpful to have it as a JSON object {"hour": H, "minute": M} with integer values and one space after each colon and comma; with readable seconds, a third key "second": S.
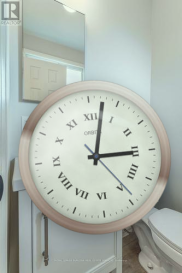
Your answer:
{"hour": 3, "minute": 2, "second": 24}
